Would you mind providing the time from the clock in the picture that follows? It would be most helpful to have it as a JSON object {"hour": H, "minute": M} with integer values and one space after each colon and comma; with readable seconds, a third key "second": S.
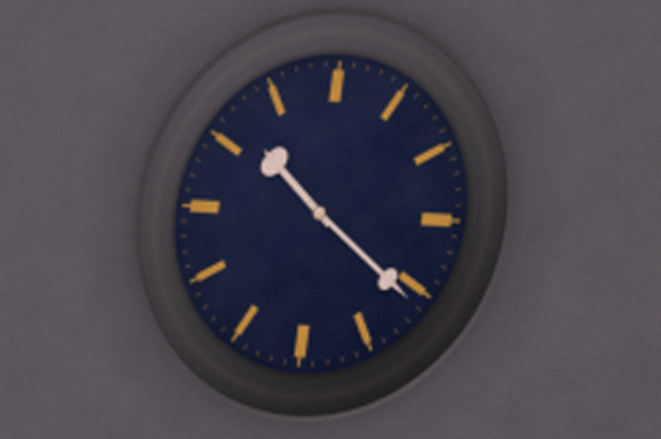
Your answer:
{"hour": 10, "minute": 21}
